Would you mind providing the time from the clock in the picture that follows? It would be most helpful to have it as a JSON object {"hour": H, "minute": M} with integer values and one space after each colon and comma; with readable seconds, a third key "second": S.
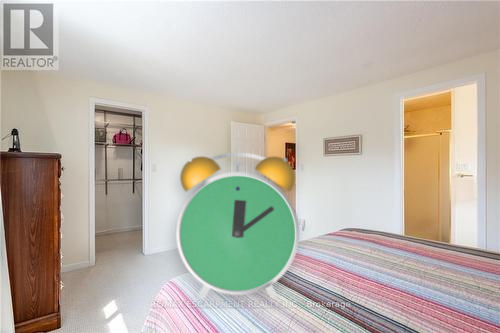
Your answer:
{"hour": 12, "minute": 9}
